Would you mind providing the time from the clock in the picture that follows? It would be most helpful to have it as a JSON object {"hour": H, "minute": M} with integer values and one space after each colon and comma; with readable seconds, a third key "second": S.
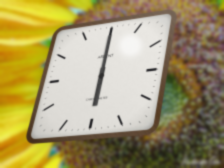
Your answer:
{"hour": 6, "minute": 0}
